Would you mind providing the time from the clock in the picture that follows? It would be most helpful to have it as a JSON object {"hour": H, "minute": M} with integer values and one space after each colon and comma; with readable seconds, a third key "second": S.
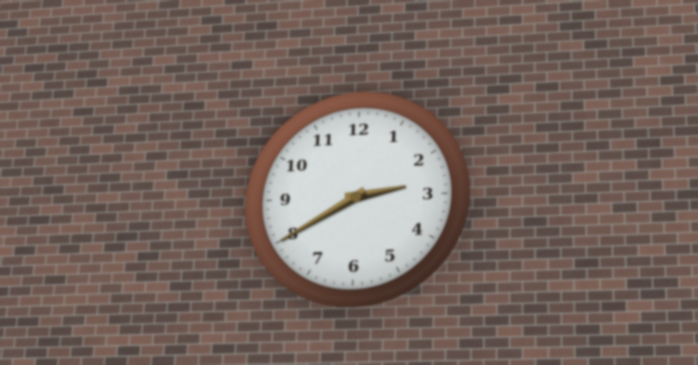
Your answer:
{"hour": 2, "minute": 40}
